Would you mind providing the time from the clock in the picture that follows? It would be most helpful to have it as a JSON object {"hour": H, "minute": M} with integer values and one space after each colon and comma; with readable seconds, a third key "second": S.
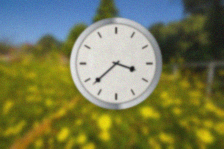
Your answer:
{"hour": 3, "minute": 38}
